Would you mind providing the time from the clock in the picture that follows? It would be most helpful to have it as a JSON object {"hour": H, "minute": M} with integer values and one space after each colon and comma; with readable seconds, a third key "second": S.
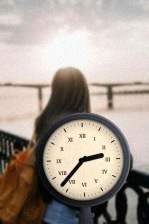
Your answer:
{"hour": 2, "minute": 37}
